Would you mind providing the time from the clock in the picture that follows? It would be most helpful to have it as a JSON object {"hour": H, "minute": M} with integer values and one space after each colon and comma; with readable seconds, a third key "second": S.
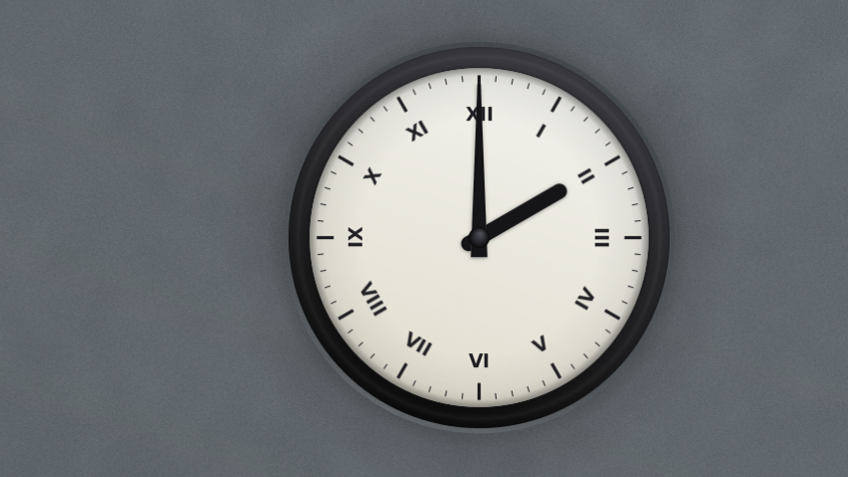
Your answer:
{"hour": 2, "minute": 0}
